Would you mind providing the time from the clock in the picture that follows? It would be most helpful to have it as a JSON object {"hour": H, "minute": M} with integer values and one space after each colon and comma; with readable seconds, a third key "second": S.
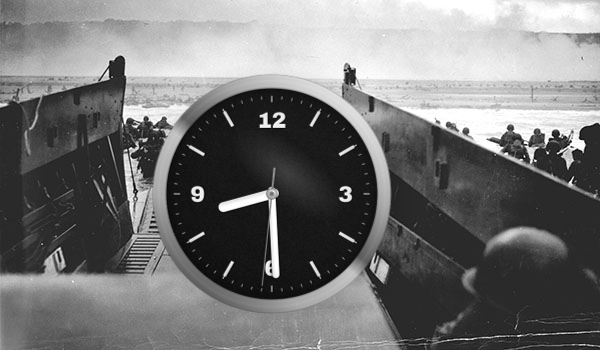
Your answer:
{"hour": 8, "minute": 29, "second": 31}
